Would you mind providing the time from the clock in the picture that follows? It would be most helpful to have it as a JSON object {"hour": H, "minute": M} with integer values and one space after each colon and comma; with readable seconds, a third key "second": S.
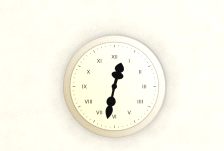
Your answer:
{"hour": 12, "minute": 32}
